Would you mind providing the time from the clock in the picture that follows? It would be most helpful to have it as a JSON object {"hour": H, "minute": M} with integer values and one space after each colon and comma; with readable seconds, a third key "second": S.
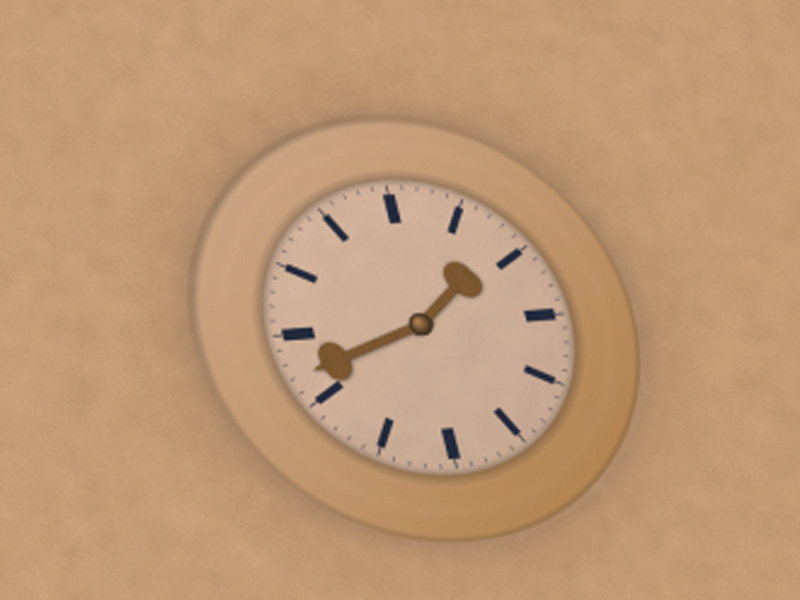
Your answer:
{"hour": 1, "minute": 42}
